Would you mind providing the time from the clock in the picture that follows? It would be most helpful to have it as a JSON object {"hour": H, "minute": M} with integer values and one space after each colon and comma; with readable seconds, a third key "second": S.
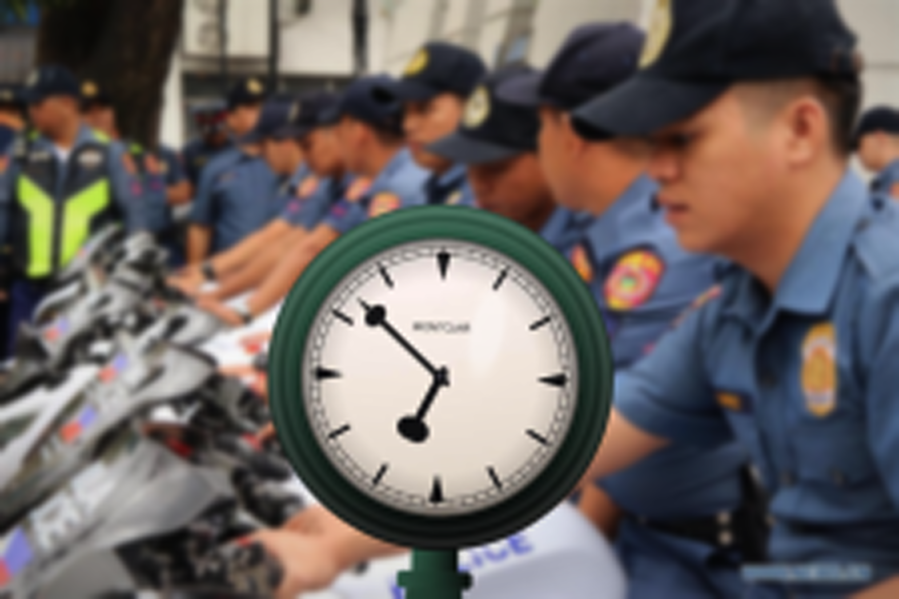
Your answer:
{"hour": 6, "minute": 52}
